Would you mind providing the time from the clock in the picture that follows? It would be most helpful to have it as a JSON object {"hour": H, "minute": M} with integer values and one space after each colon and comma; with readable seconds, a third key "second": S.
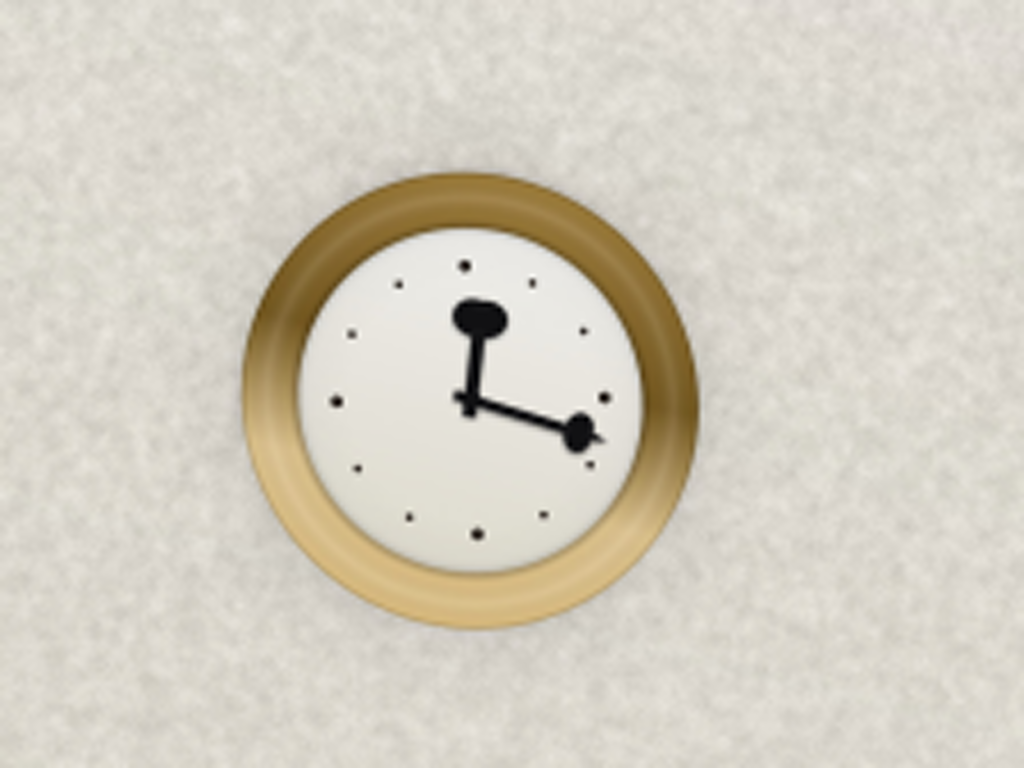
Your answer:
{"hour": 12, "minute": 18}
